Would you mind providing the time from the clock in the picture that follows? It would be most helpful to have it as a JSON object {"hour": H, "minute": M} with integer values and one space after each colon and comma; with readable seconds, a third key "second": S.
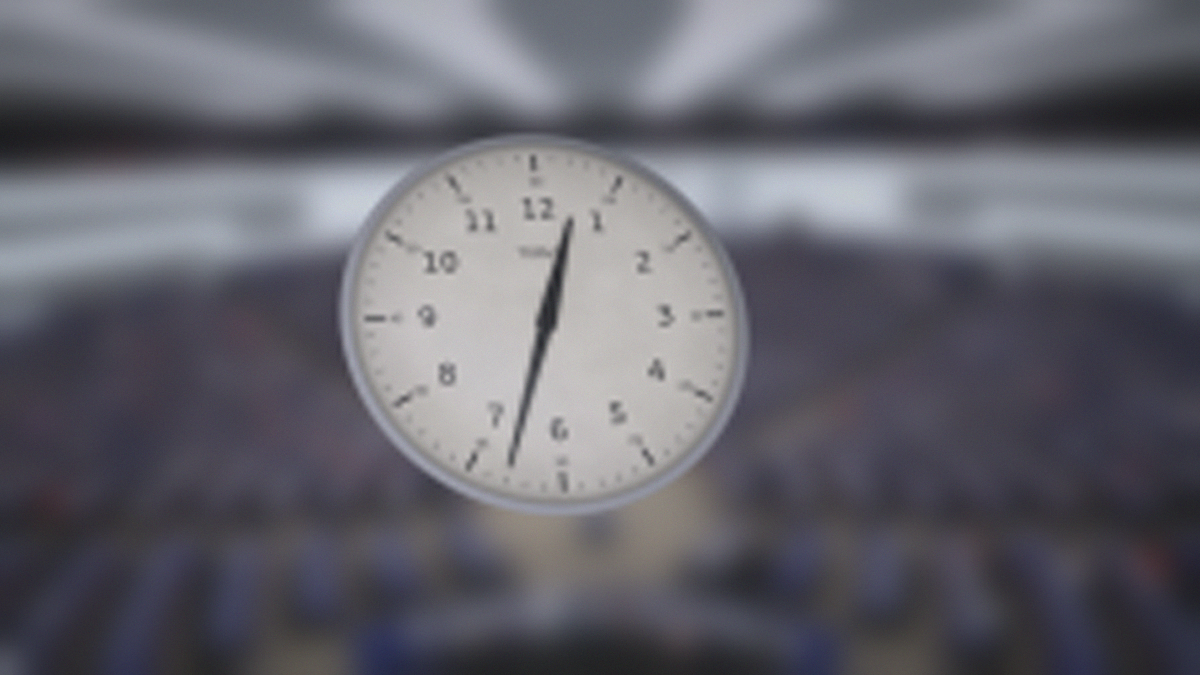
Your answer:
{"hour": 12, "minute": 33}
